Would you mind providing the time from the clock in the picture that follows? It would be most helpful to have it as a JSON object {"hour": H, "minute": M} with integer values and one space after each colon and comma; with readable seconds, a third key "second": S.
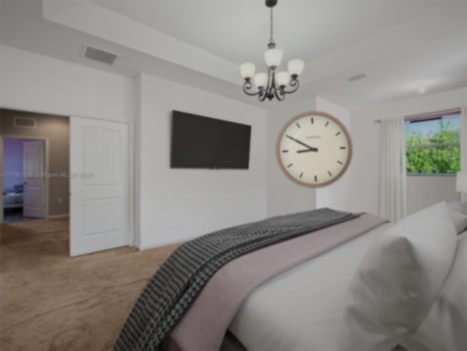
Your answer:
{"hour": 8, "minute": 50}
